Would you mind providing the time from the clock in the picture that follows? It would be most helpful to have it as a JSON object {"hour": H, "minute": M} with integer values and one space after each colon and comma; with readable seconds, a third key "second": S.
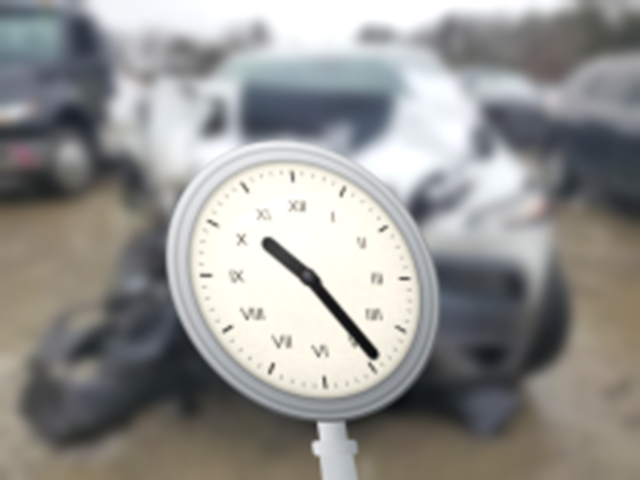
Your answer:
{"hour": 10, "minute": 24}
